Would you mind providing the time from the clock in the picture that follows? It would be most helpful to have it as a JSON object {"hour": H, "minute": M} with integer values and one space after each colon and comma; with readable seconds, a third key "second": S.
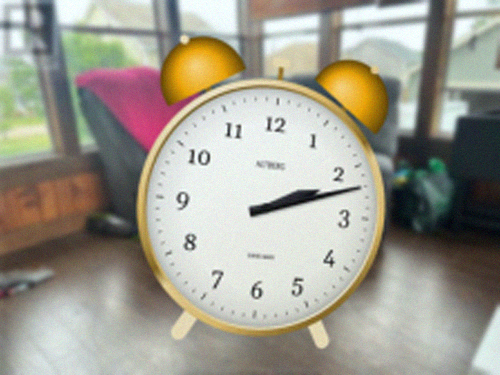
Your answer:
{"hour": 2, "minute": 12}
